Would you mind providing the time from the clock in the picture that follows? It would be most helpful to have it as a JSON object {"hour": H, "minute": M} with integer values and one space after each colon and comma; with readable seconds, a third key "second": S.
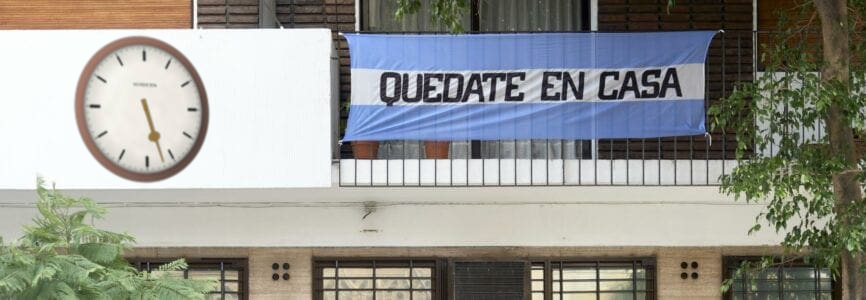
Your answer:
{"hour": 5, "minute": 27}
